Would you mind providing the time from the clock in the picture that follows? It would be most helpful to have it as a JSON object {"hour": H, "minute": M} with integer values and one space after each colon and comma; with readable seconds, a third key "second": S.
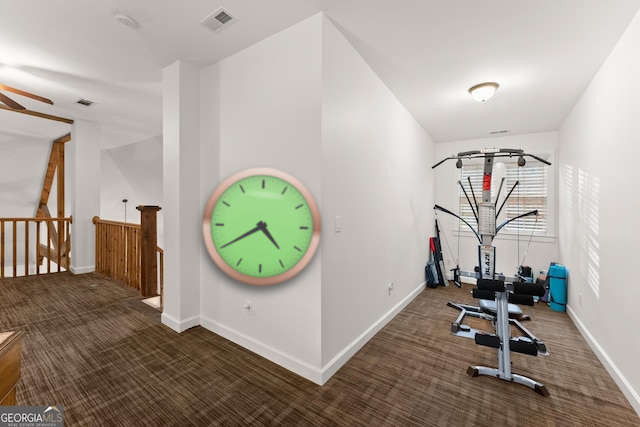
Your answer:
{"hour": 4, "minute": 40}
